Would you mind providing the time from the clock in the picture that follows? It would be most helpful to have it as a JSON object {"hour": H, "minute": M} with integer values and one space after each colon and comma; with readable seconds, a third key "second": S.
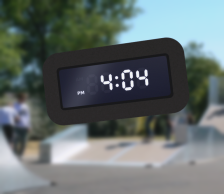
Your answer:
{"hour": 4, "minute": 4}
